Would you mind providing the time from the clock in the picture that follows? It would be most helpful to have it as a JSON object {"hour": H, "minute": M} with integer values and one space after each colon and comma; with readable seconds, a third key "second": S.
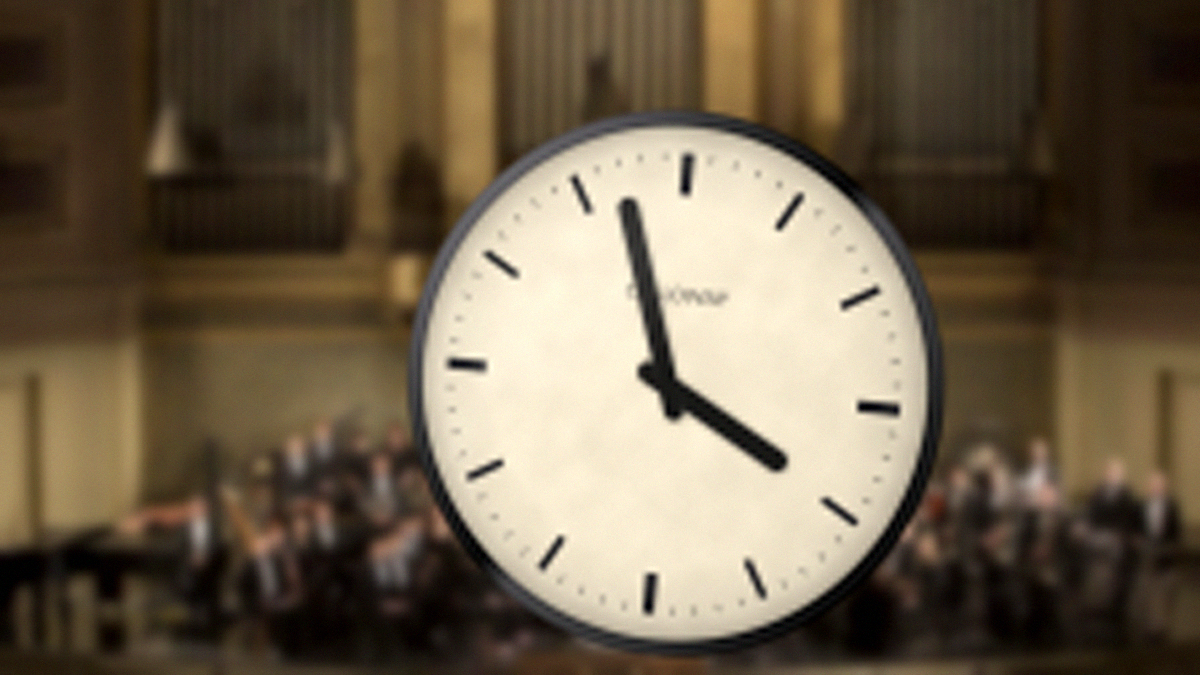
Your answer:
{"hour": 3, "minute": 57}
